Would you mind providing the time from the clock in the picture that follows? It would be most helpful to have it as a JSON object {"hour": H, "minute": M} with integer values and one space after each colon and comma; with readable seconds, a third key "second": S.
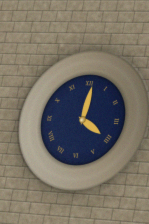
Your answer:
{"hour": 4, "minute": 1}
